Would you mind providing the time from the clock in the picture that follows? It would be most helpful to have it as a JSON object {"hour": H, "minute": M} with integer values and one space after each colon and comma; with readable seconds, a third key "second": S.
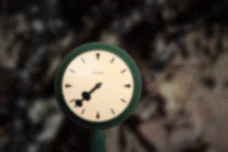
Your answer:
{"hour": 7, "minute": 38}
